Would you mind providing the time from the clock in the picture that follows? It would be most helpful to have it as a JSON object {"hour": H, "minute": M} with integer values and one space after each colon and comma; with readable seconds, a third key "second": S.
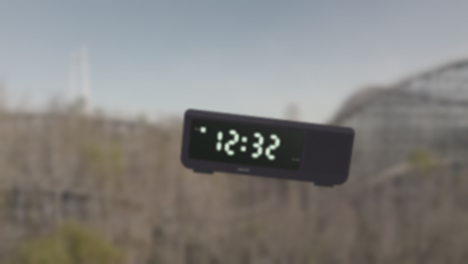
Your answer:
{"hour": 12, "minute": 32}
